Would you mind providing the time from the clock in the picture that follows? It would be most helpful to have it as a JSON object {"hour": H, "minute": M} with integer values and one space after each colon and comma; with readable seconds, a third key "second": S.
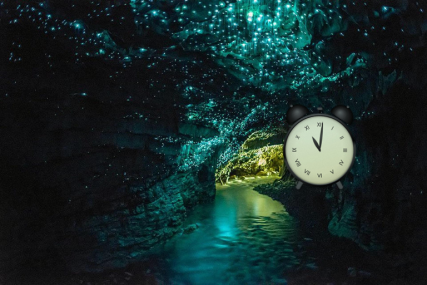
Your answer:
{"hour": 11, "minute": 1}
